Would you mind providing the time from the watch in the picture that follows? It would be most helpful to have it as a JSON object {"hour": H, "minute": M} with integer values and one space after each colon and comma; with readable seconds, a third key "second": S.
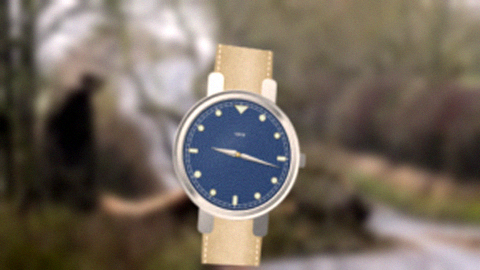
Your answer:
{"hour": 9, "minute": 17}
